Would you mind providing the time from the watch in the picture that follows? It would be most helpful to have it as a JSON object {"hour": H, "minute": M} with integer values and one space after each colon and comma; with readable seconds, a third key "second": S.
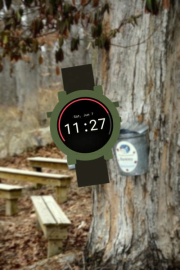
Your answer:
{"hour": 11, "minute": 27}
